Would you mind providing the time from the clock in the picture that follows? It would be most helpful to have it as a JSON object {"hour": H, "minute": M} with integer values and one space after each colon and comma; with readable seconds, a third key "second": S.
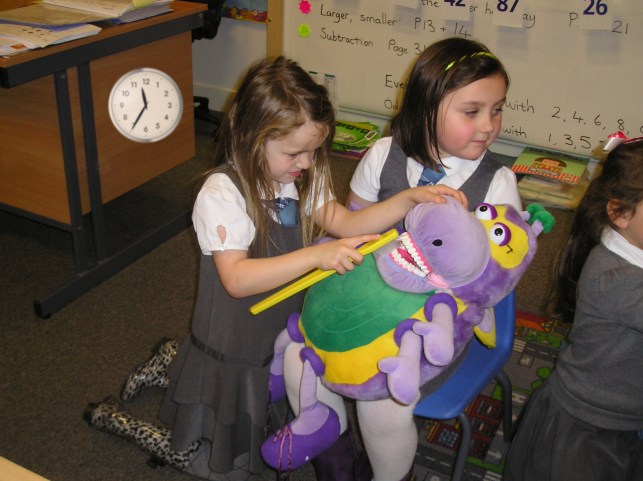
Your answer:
{"hour": 11, "minute": 35}
